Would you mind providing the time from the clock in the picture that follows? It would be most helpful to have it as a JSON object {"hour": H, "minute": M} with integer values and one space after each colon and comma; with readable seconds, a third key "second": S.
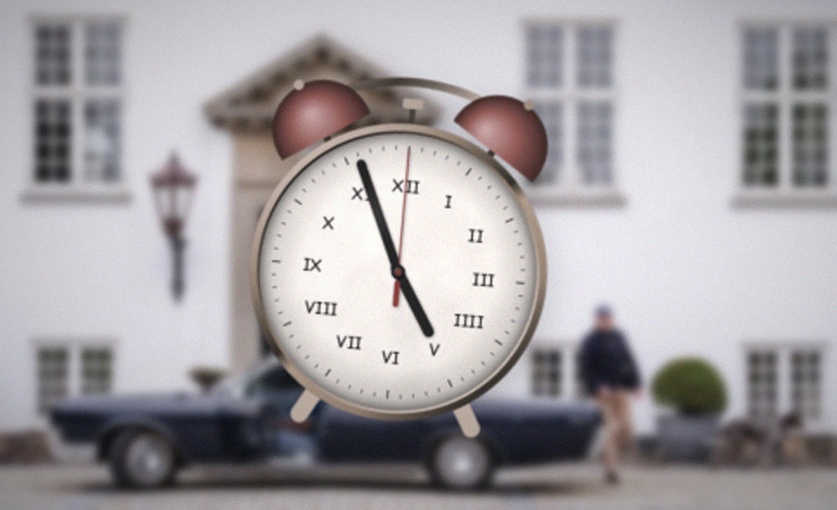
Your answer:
{"hour": 4, "minute": 56, "second": 0}
